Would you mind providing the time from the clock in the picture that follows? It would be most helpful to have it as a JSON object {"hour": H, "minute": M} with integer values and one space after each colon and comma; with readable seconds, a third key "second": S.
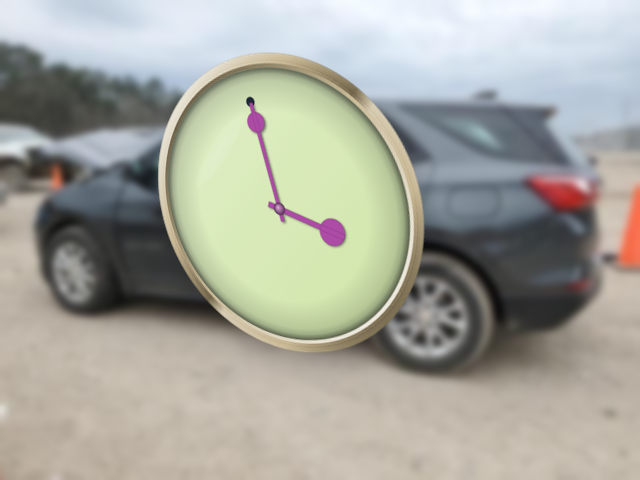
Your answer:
{"hour": 4, "minute": 0}
